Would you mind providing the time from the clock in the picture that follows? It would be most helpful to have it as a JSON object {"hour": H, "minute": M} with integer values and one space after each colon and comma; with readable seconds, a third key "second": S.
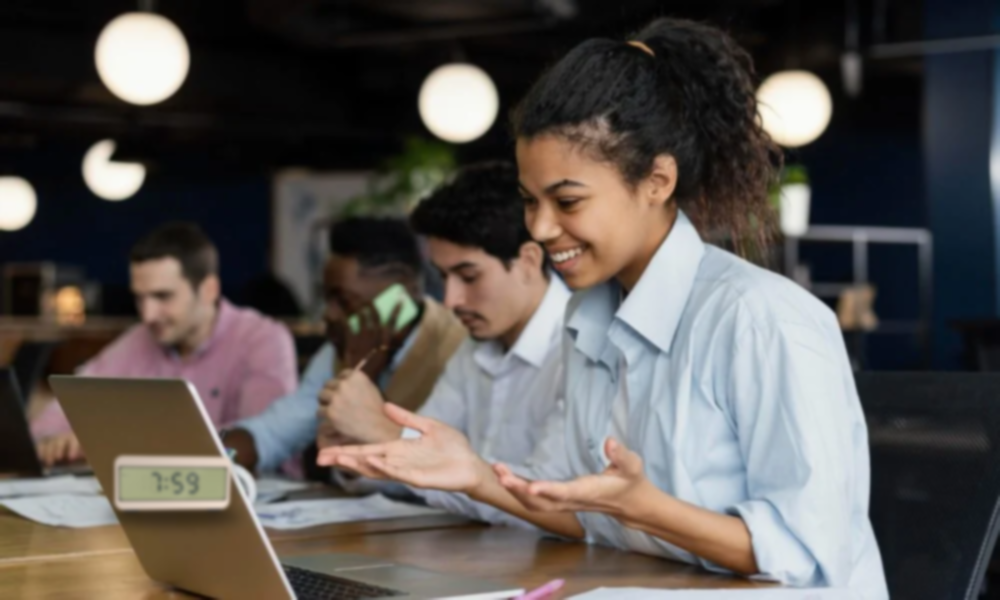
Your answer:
{"hour": 7, "minute": 59}
